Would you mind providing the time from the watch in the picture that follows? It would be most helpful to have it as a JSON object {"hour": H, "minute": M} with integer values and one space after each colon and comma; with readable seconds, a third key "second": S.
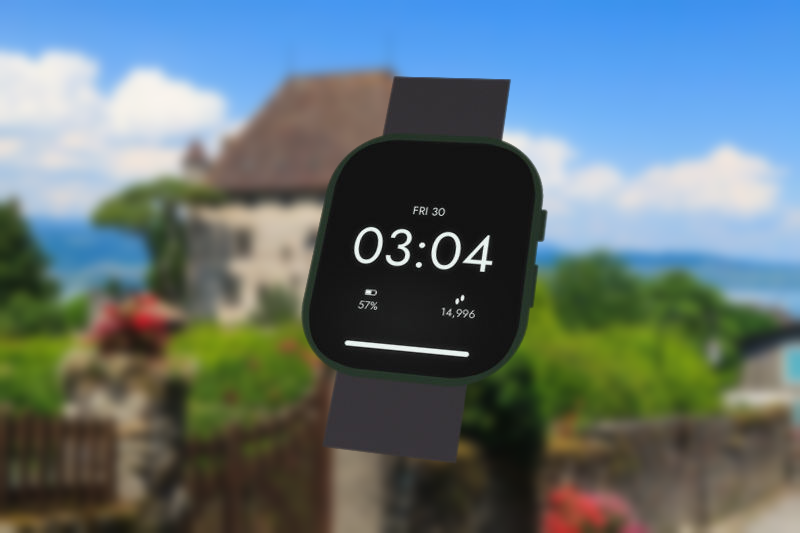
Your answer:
{"hour": 3, "minute": 4}
